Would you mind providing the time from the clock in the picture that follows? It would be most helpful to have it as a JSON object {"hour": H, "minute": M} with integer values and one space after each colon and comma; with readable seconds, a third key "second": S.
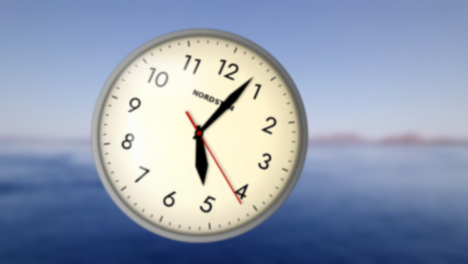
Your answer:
{"hour": 5, "minute": 3, "second": 21}
